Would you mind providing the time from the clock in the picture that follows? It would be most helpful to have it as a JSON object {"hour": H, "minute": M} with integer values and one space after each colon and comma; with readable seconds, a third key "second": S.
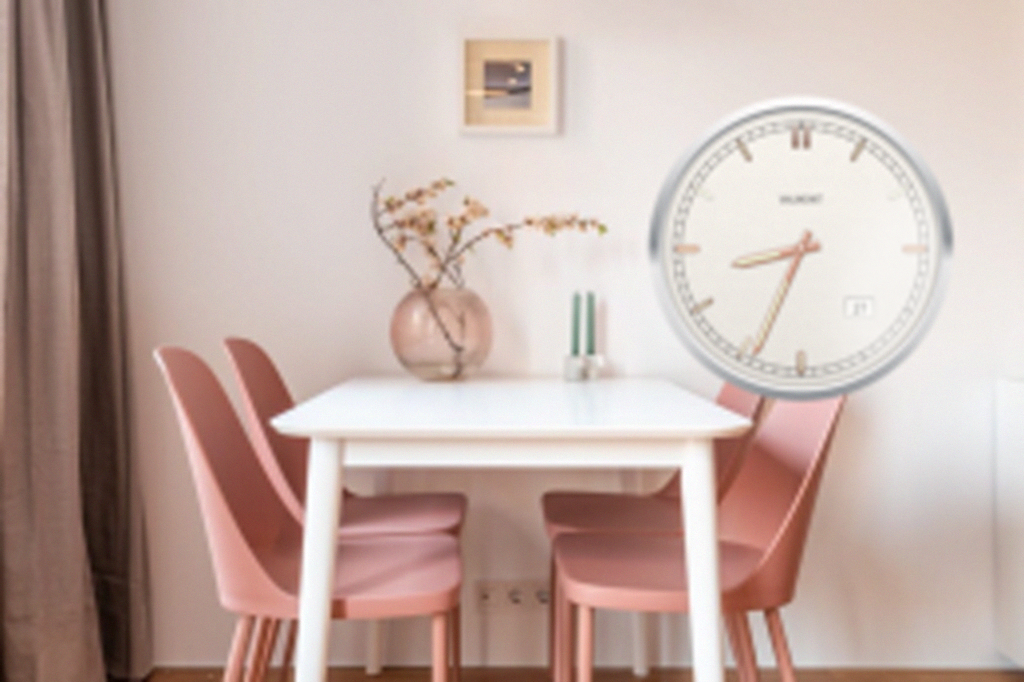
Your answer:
{"hour": 8, "minute": 34}
